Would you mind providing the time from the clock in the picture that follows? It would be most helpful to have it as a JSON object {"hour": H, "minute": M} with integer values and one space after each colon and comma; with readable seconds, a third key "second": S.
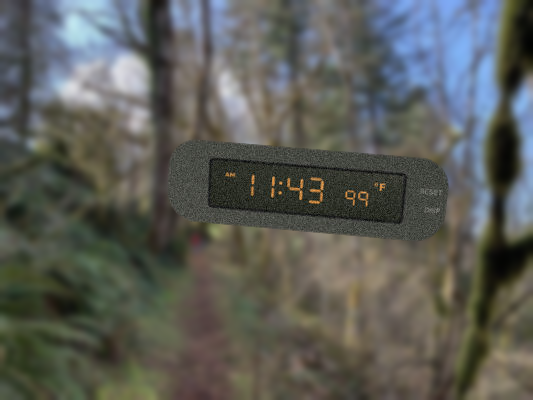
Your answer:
{"hour": 11, "minute": 43}
